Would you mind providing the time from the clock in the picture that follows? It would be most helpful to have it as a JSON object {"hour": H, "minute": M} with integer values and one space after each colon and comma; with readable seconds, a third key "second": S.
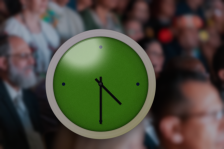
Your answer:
{"hour": 4, "minute": 30}
